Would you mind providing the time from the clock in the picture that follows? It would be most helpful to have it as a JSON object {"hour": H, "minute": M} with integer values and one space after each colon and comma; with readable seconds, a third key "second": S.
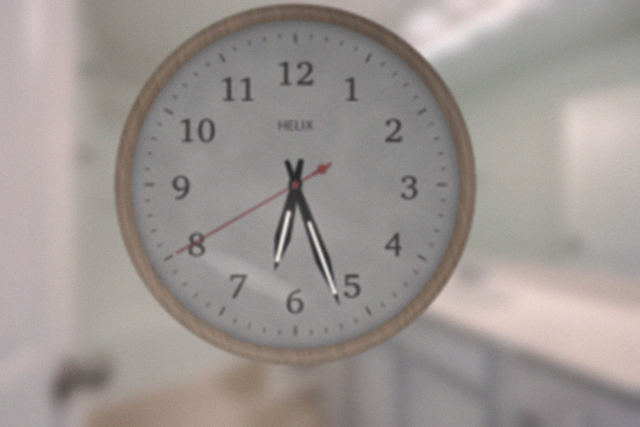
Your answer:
{"hour": 6, "minute": 26, "second": 40}
